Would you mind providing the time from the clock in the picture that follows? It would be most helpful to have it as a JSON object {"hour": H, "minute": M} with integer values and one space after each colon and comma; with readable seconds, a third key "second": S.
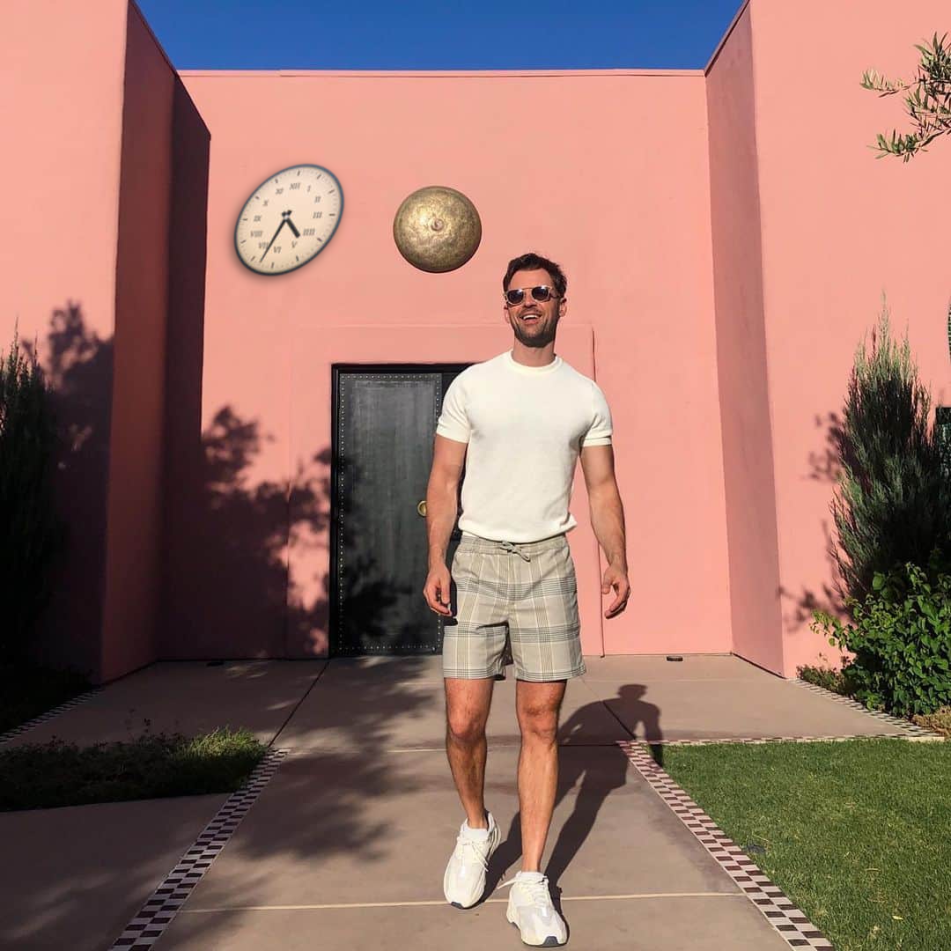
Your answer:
{"hour": 4, "minute": 33}
